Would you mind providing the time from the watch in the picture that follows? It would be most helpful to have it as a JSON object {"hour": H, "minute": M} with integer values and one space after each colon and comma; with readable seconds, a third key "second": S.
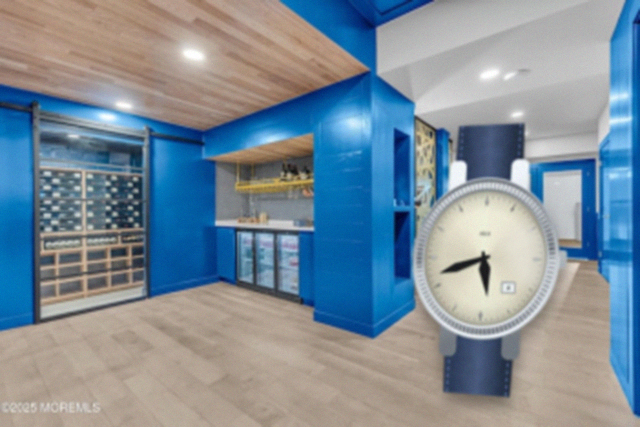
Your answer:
{"hour": 5, "minute": 42}
